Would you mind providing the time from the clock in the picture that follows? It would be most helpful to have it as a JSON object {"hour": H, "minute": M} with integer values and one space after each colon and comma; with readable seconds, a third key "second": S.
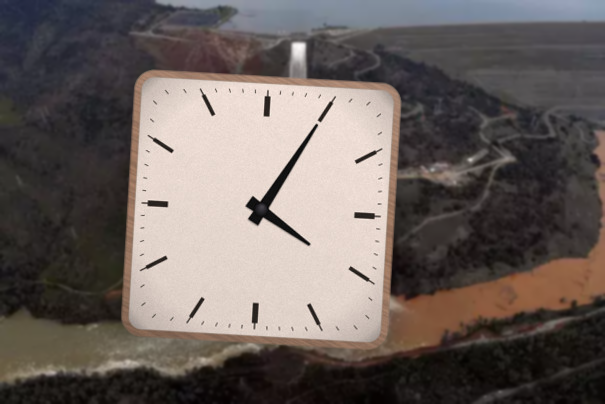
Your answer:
{"hour": 4, "minute": 5}
